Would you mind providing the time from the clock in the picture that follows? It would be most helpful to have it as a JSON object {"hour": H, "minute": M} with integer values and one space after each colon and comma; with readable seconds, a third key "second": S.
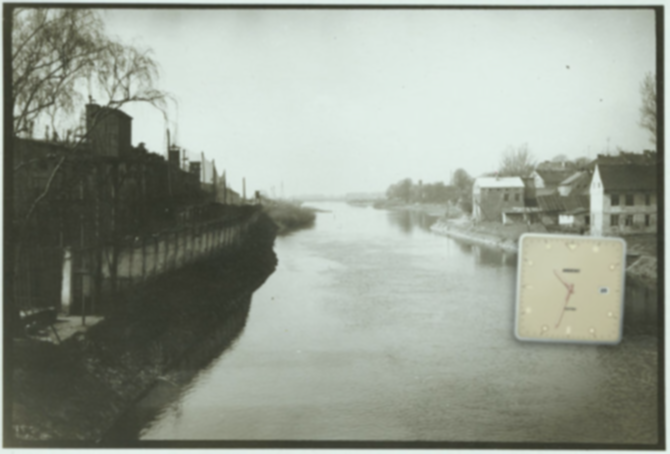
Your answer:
{"hour": 10, "minute": 33}
